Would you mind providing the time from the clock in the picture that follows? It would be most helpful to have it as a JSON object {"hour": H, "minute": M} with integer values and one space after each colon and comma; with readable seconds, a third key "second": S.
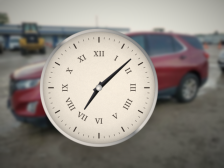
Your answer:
{"hour": 7, "minute": 8}
